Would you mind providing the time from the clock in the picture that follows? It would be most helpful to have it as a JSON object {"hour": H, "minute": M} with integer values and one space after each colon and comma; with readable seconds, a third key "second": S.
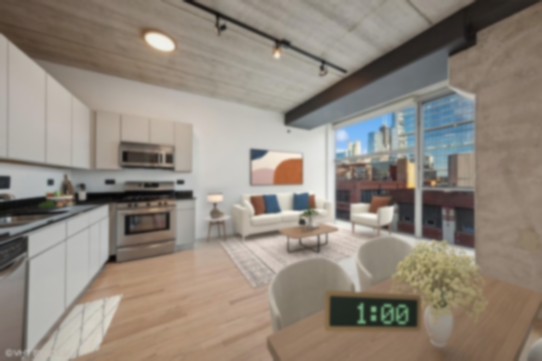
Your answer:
{"hour": 1, "minute": 0}
